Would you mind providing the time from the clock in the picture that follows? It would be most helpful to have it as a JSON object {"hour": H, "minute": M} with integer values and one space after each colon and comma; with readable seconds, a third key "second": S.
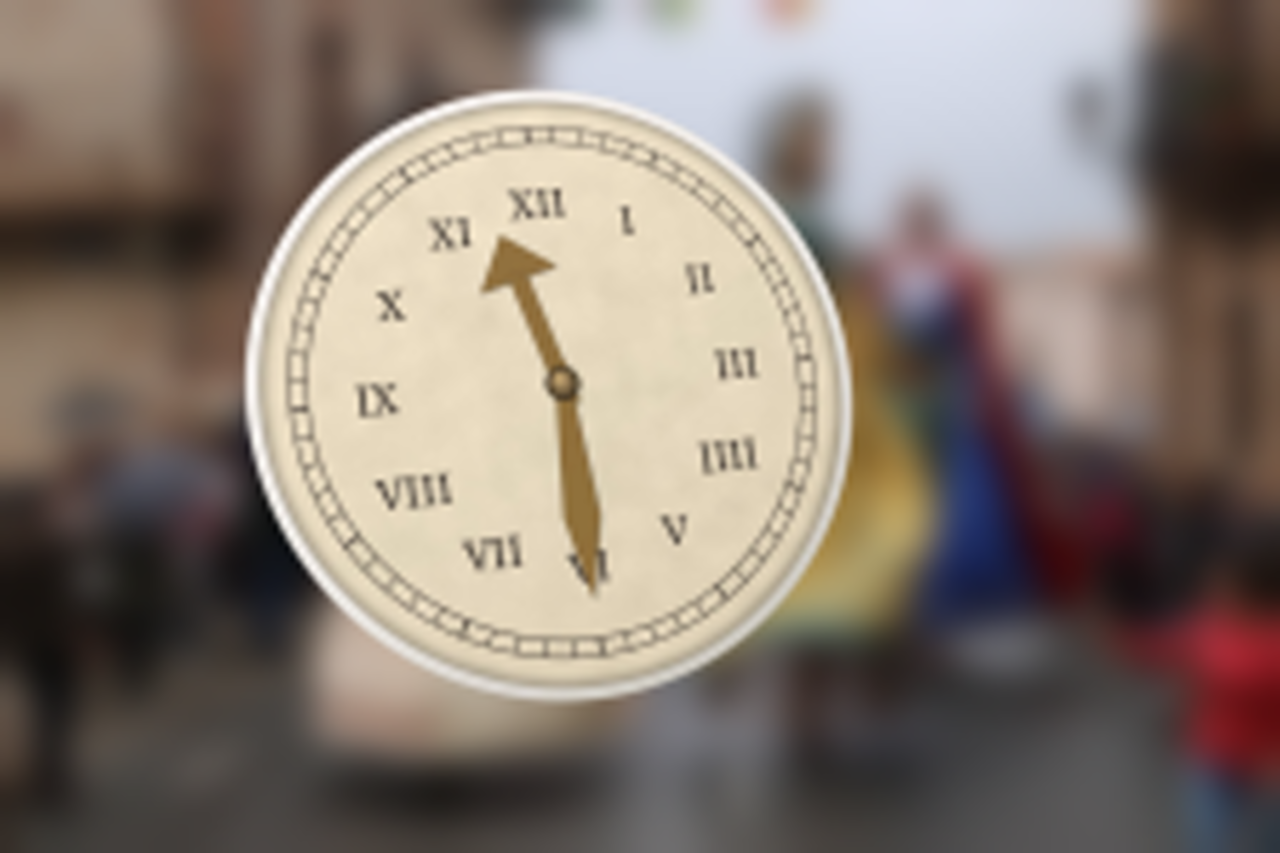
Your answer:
{"hour": 11, "minute": 30}
